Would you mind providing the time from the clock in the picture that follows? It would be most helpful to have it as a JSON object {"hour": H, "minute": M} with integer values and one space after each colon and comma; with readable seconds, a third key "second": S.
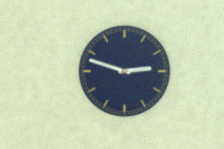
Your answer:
{"hour": 2, "minute": 48}
